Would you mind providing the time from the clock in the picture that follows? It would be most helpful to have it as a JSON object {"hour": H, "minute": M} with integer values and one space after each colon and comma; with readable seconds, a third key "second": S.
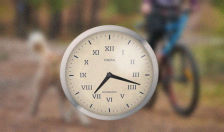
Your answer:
{"hour": 7, "minute": 18}
